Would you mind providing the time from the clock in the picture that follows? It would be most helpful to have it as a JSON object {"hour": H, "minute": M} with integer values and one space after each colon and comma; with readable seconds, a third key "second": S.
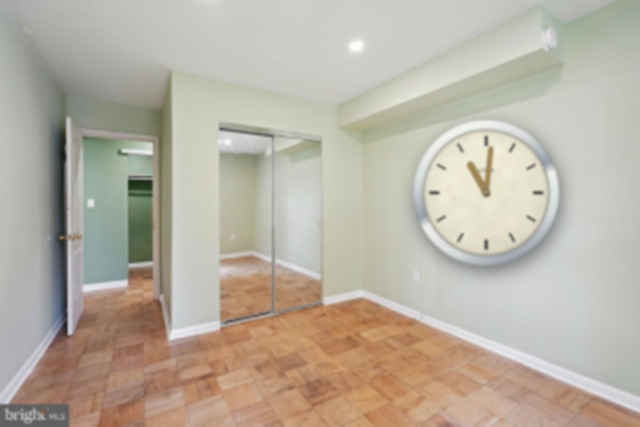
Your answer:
{"hour": 11, "minute": 1}
